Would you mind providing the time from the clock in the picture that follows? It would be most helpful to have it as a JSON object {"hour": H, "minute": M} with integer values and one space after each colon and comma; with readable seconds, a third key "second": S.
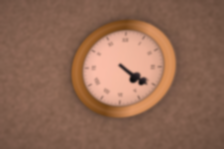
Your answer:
{"hour": 4, "minute": 21}
